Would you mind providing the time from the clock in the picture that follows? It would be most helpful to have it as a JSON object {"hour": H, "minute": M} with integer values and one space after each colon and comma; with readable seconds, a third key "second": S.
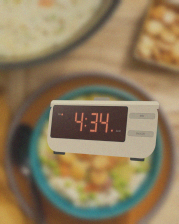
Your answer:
{"hour": 4, "minute": 34}
